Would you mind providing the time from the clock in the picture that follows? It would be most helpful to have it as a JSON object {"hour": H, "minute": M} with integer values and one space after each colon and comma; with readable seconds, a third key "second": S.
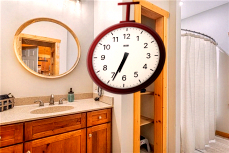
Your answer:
{"hour": 6, "minute": 34}
